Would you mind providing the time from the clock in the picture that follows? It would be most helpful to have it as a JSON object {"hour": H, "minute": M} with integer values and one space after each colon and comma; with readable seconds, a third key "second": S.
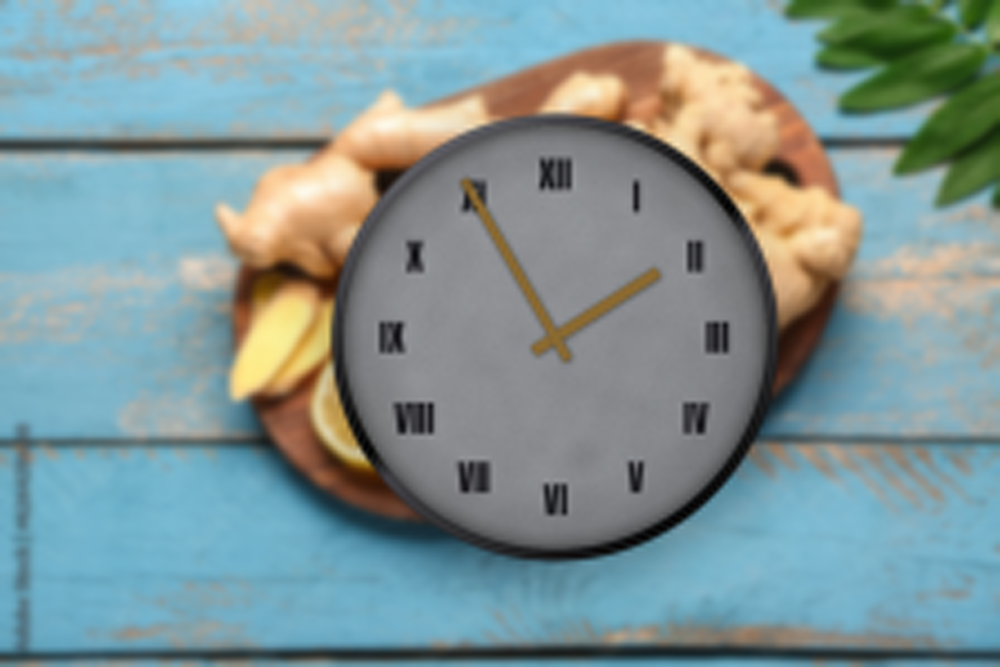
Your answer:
{"hour": 1, "minute": 55}
